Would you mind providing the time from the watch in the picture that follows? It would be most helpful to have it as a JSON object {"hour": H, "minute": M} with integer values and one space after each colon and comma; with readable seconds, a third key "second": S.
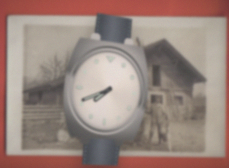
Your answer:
{"hour": 7, "minute": 41}
